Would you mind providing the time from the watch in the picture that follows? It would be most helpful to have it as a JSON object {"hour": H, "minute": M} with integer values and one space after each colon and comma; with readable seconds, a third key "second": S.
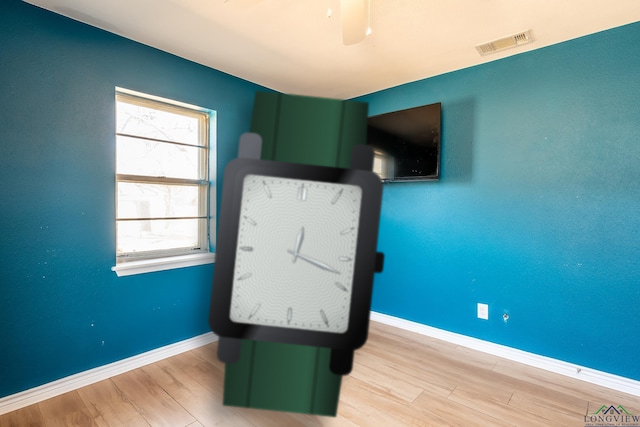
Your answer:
{"hour": 12, "minute": 18}
